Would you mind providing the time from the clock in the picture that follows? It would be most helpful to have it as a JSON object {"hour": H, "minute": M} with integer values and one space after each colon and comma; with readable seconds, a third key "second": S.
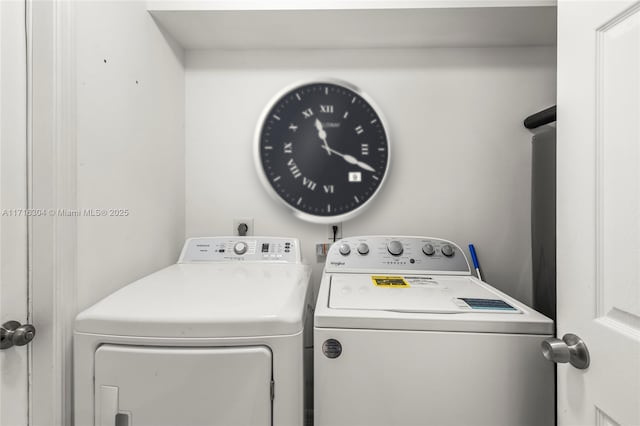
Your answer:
{"hour": 11, "minute": 19}
